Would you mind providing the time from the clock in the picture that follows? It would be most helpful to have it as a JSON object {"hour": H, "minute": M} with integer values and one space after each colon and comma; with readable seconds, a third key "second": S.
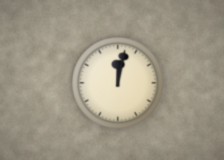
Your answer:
{"hour": 12, "minute": 2}
